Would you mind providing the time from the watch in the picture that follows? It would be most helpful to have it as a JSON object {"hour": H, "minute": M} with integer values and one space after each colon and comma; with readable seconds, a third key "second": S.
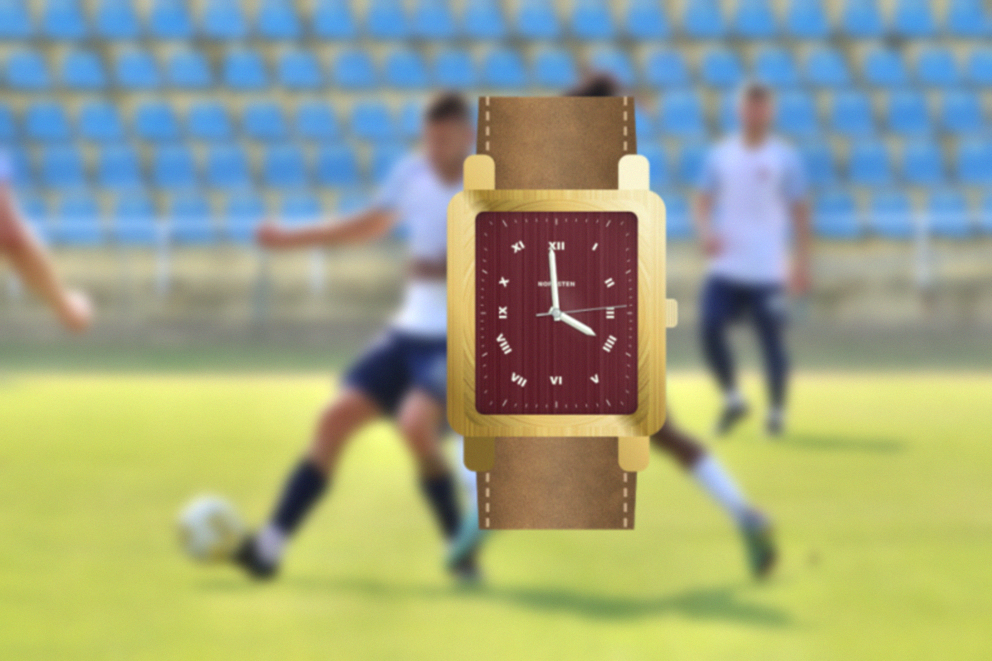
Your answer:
{"hour": 3, "minute": 59, "second": 14}
